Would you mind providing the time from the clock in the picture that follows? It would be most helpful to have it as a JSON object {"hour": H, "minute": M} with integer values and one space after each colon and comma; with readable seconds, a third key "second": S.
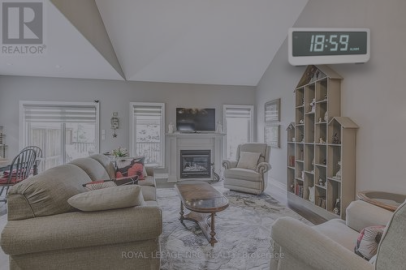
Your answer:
{"hour": 18, "minute": 59}
